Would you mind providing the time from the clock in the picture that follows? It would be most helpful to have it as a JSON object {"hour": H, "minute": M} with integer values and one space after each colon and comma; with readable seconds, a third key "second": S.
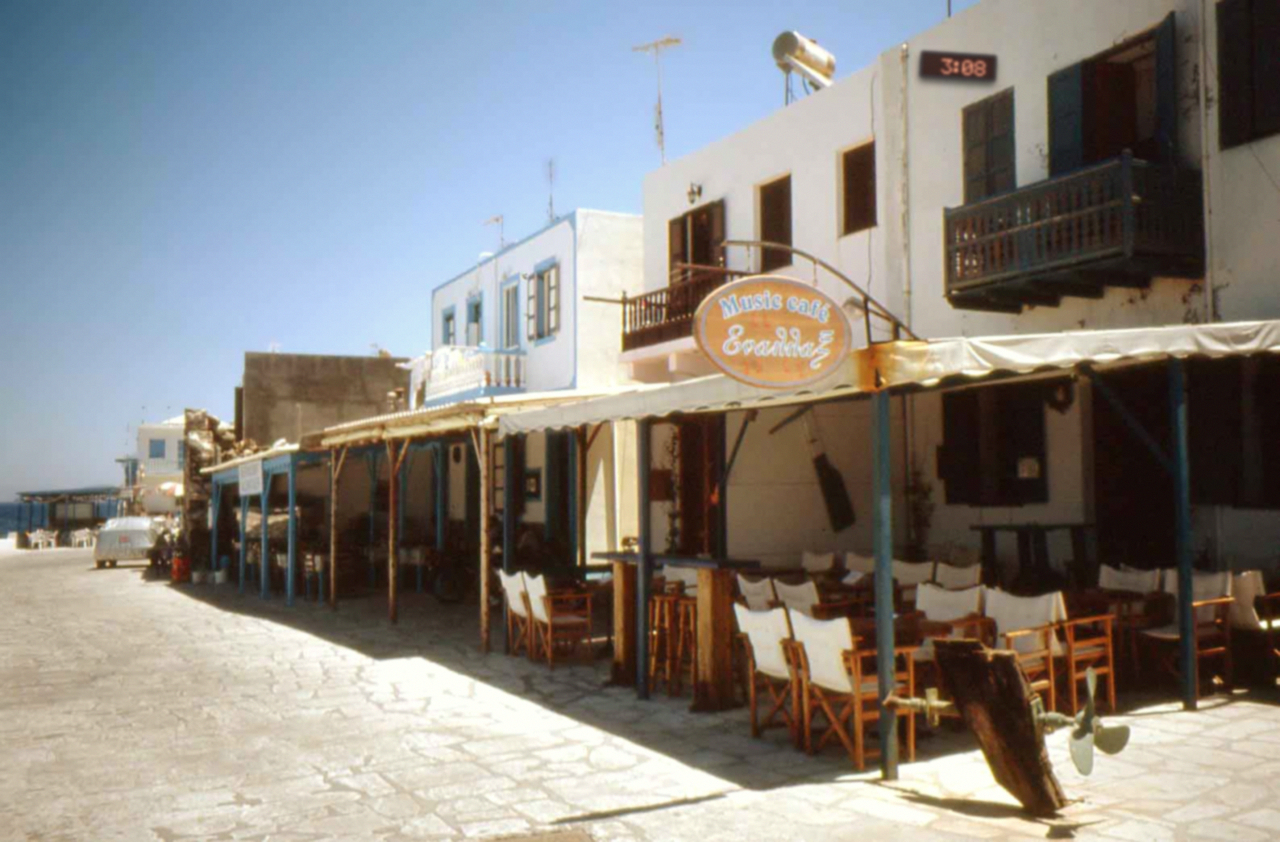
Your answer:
{"hour": 3, "minute": 8}
